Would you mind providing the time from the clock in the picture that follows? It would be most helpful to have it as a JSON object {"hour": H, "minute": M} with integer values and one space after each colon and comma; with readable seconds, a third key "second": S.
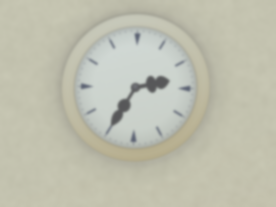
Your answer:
{"hour": 2, "minute": 35}
